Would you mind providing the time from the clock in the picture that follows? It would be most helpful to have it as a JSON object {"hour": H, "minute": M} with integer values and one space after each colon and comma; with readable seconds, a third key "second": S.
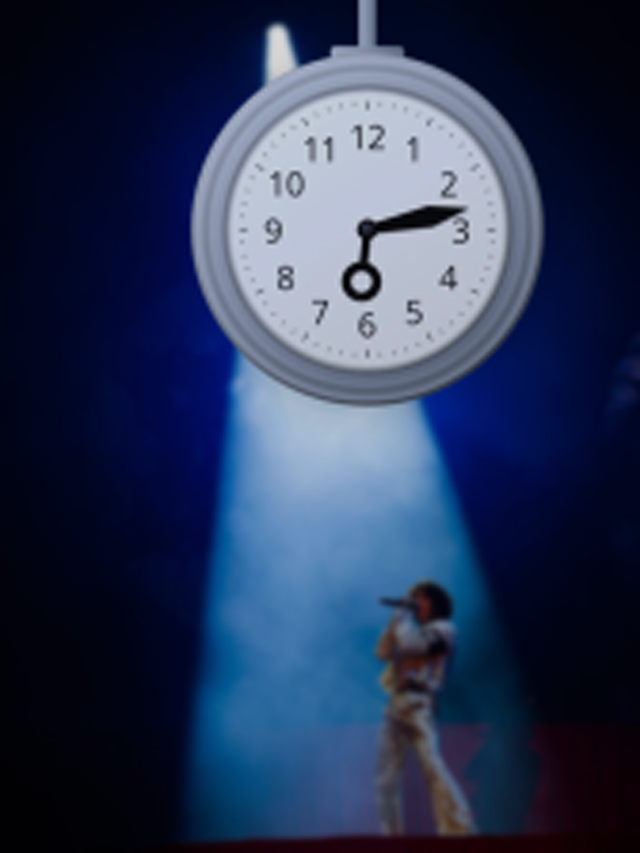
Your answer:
{"hour": 6, "minute": 13}
